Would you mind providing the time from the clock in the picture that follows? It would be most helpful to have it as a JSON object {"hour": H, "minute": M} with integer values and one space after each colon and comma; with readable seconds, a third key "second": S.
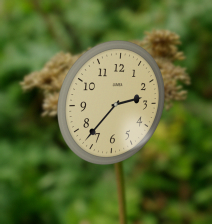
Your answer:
{"hour": 2, "minute": 37}
